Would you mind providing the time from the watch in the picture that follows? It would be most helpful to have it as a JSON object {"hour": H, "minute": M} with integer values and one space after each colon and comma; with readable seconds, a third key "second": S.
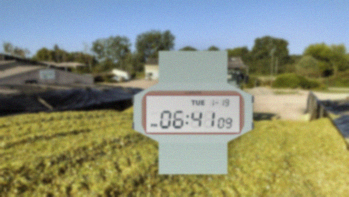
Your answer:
{"hour": 6, "minute": 41, "second": 9}
